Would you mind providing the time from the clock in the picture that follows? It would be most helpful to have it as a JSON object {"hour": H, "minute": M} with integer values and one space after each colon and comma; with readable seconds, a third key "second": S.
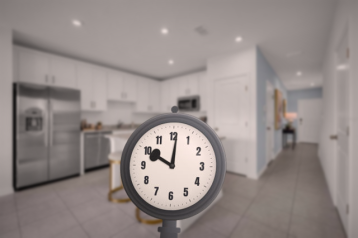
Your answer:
{"hour": 10, "minute": 1}
